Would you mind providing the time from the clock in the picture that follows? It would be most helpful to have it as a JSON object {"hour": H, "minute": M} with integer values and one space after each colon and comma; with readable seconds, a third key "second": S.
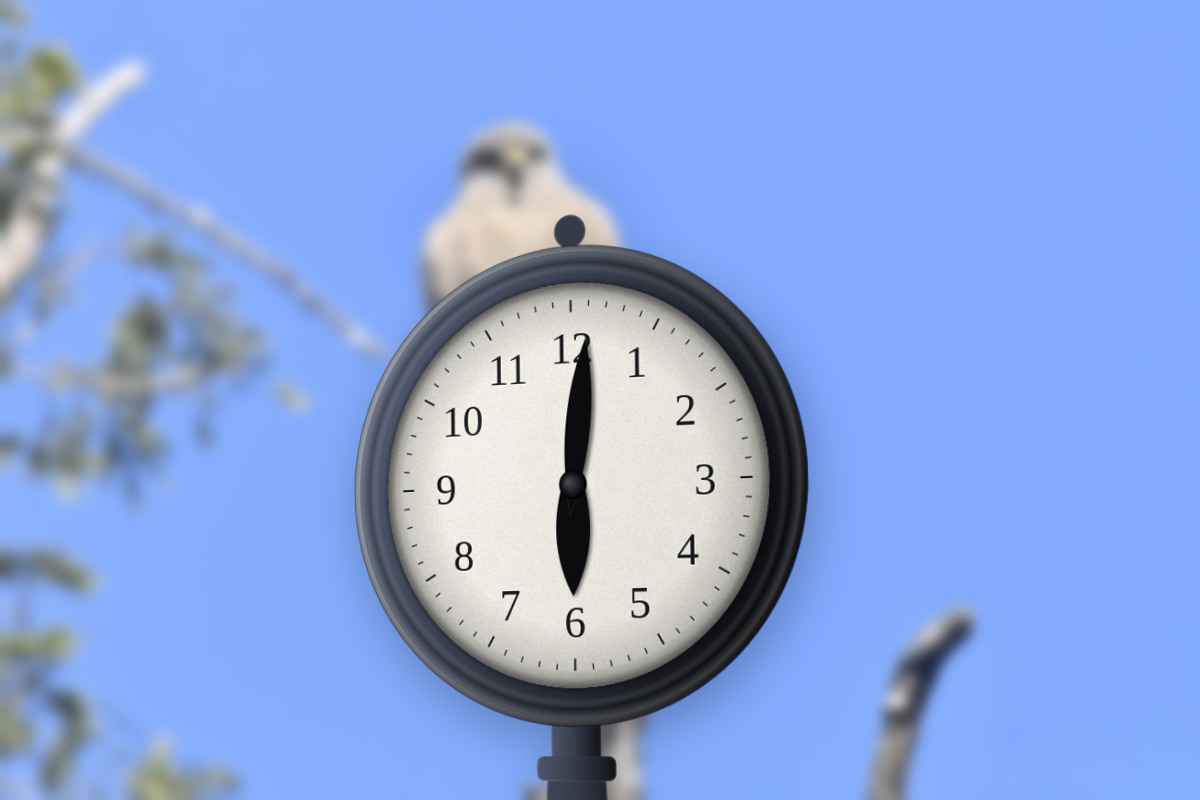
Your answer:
{"hour": 6, "minute": 1}
